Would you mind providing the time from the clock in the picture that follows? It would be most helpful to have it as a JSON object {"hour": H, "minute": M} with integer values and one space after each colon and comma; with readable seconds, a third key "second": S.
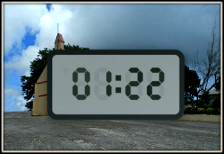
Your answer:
{"hour": 1, "minute": 22}
